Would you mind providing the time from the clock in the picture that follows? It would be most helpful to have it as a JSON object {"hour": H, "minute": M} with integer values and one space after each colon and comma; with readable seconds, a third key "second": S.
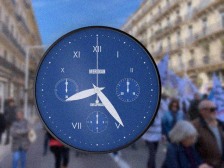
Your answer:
{"hour": 8, "minute": 24}
